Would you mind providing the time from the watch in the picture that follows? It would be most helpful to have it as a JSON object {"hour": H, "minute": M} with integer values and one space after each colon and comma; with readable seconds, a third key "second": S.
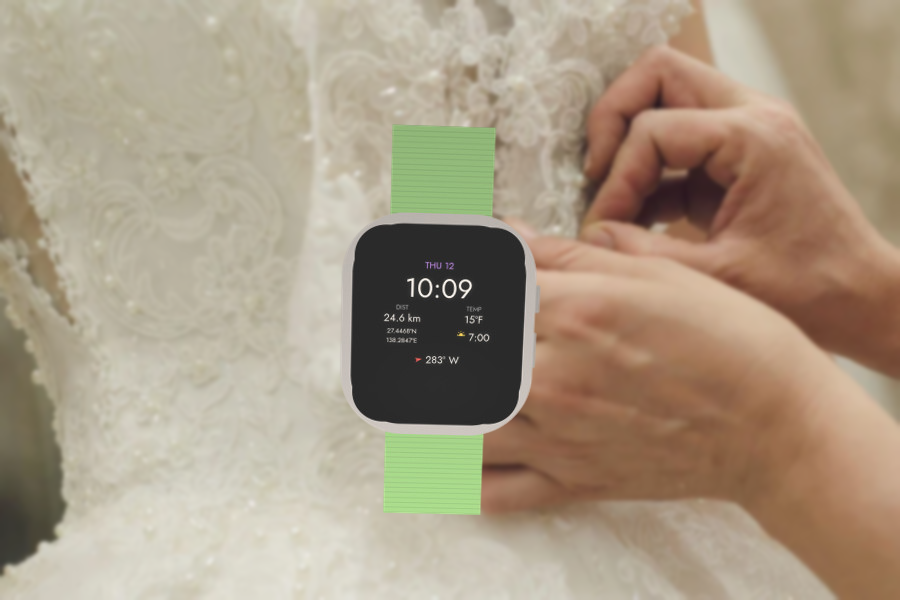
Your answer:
{"hour": 10, "minute": 9}
